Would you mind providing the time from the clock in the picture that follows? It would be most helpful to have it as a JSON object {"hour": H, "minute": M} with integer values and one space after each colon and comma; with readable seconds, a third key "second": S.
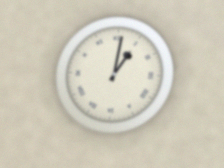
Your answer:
{"hour": 1, "minute": 1}
